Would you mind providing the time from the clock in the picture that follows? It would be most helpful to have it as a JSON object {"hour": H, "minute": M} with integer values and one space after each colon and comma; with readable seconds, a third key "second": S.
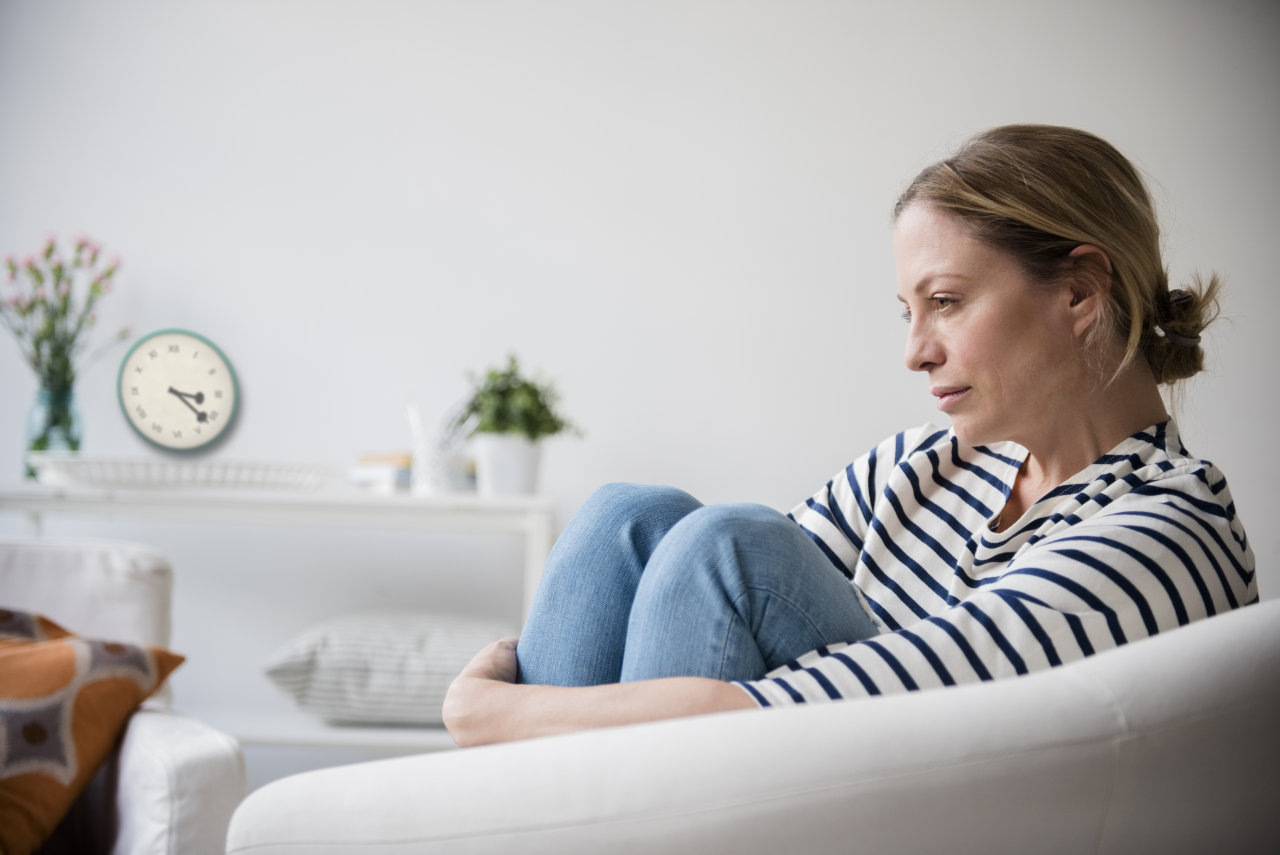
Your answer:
{"hour": 3, "minute": 22}
